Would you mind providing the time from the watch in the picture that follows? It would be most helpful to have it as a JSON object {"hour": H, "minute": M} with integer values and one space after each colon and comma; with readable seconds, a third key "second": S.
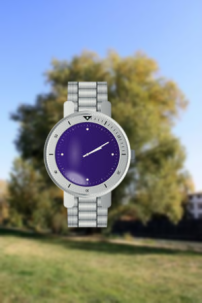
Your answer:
{"hour": 2, "minute": 10}
